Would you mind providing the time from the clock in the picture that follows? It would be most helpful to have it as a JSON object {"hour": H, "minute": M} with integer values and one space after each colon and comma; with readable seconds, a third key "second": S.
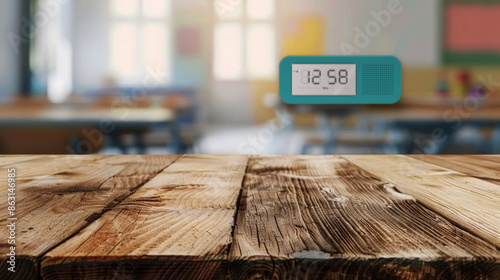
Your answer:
{"hour": 12, "minute": 58}
